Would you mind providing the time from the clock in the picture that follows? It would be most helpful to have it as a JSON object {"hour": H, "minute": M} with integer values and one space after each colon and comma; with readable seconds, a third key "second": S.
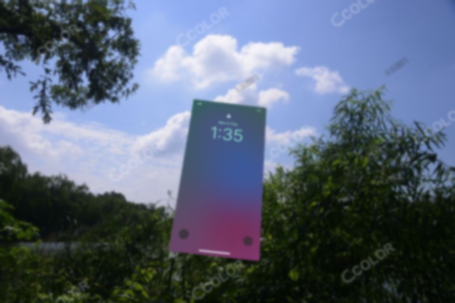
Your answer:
{"hour": 1, "minute": 35}
